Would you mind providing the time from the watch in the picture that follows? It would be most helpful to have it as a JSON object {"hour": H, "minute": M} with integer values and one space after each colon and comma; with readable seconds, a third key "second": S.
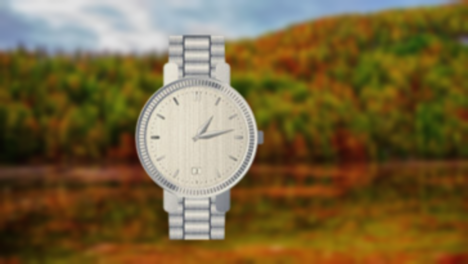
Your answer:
{"hour": 1, "minute": 13}
